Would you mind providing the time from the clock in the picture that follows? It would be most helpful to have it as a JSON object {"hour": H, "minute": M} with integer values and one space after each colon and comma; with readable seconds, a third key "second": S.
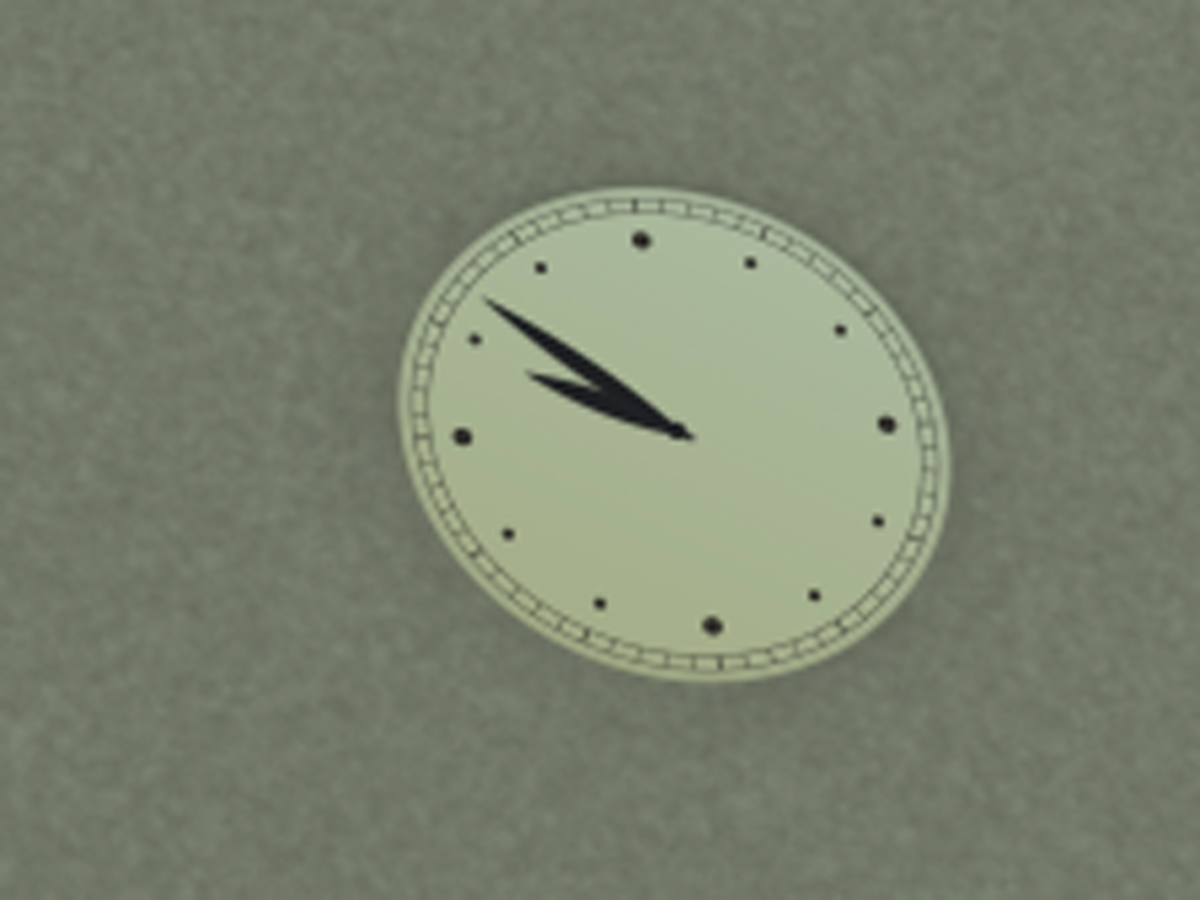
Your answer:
{"hour": 9, "minute": 52}
